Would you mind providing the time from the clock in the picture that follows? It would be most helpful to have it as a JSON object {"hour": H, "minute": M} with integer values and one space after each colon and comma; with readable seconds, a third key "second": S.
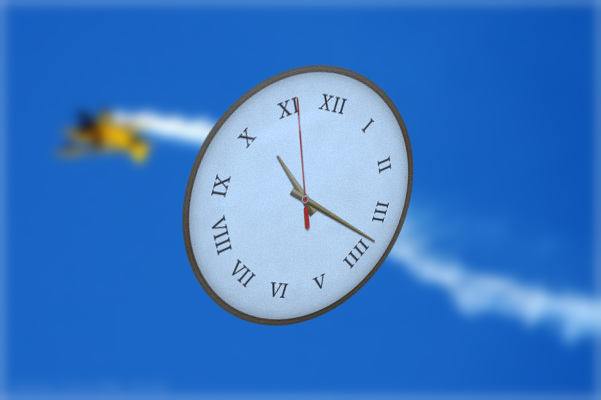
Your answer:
{"hour": 10, "minute": 17, "second": 56}
